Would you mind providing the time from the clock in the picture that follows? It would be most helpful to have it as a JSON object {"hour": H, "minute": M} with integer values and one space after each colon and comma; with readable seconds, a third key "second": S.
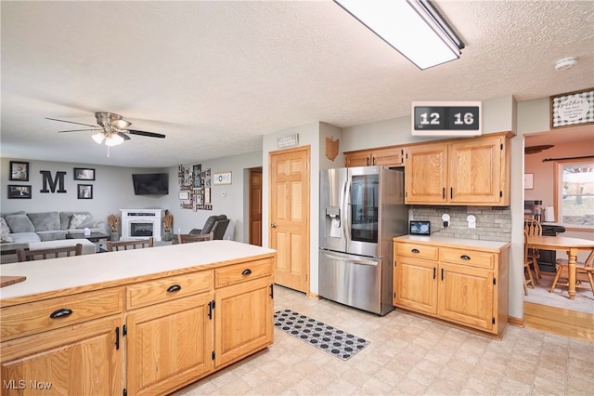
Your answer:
{"hour": 12, "minute": 16}
